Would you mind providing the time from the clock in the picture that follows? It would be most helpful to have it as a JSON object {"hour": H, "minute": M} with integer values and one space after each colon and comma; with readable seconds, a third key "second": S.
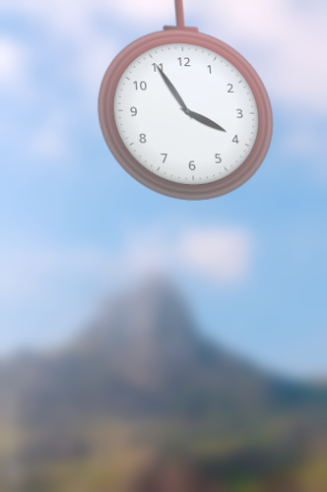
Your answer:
{"hour": 3, "minute": 55}
